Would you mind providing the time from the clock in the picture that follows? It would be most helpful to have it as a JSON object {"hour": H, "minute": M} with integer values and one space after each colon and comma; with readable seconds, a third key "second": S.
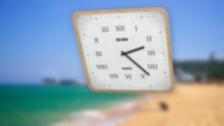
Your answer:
{"hour": 2, "minute": 23}
